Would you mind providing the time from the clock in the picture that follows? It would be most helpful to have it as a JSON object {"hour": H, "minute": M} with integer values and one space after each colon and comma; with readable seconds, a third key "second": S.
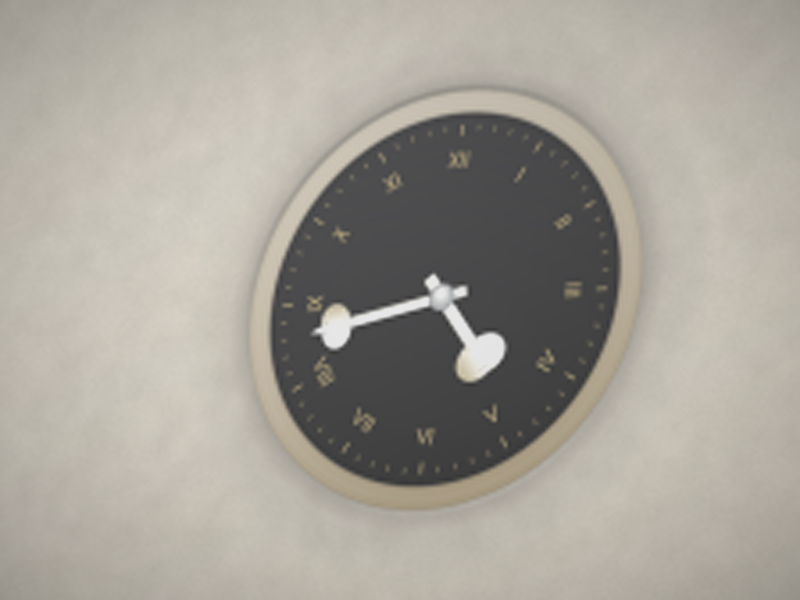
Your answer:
{"hour": 4, "minute": 43}
